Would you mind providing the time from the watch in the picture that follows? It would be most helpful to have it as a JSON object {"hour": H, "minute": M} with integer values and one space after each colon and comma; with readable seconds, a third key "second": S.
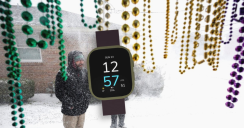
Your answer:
{"hour": 12, "minute": 57}
